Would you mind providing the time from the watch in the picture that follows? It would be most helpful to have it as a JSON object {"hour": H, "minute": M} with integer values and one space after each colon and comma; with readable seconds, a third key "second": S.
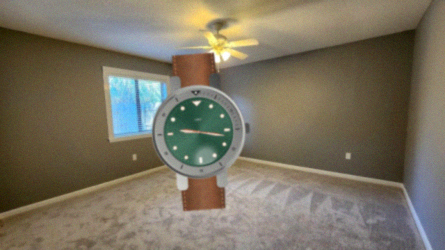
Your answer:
{"hour": 9, "minute": 17}
